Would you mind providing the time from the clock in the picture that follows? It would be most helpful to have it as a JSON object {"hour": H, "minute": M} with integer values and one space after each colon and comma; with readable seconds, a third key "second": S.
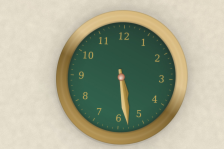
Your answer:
{"hour": 5, "minute": 28}
